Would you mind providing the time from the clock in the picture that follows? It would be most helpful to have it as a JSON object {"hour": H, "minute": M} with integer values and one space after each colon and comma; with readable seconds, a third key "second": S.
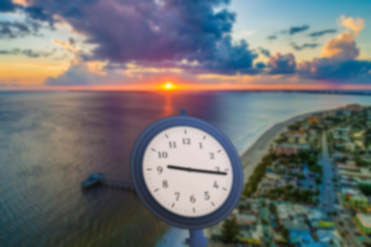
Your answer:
{"hour": 9, "minute": 16}
